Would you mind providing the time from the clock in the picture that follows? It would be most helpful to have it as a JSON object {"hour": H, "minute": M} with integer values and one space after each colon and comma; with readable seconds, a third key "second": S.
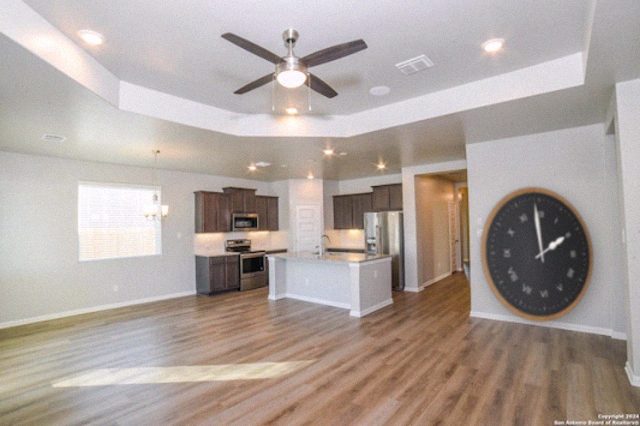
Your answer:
{"hour": 1, "minute": 59}
